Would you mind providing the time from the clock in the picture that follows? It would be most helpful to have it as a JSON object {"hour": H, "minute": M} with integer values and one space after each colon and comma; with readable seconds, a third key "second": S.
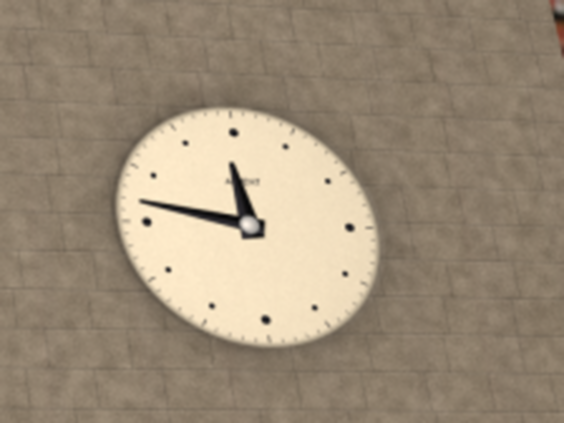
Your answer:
{"hour": 11, "minute": 47}
